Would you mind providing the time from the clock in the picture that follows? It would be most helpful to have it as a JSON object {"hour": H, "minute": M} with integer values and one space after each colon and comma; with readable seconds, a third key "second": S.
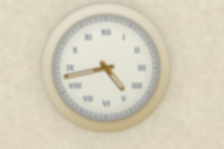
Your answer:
{"hour": 4, "minute": 43}
